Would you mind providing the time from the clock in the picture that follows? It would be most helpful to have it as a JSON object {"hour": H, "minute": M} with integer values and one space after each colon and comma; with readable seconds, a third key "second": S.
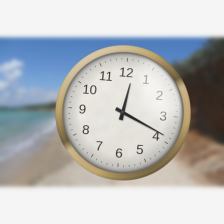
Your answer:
{"hour": 12, "minute": 19}
